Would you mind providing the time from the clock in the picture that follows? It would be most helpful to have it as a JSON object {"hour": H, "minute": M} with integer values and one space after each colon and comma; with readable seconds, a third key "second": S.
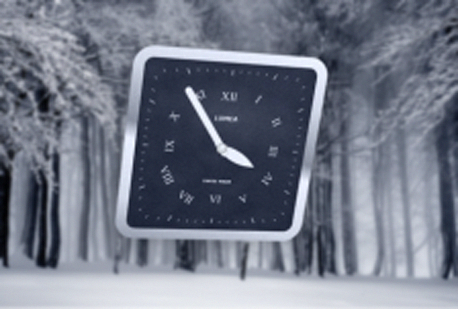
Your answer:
{"hour": 3, "minute": 54}
